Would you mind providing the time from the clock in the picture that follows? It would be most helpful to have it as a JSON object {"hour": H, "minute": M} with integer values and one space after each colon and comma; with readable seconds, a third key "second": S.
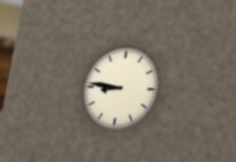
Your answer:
{"hour": 8, "minute": 46}
